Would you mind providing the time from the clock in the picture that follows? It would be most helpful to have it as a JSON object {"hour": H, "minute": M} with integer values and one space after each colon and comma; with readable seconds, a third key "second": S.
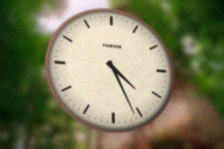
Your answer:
{"hour": 4, "minute": 26}
